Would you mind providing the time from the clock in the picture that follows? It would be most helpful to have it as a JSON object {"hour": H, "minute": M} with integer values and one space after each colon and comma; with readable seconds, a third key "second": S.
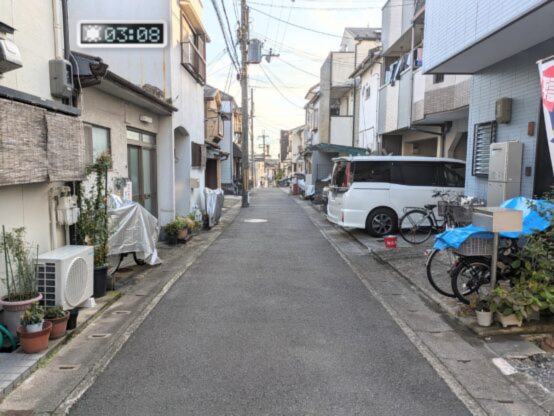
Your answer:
{"hour": 3, "minute": 8}
